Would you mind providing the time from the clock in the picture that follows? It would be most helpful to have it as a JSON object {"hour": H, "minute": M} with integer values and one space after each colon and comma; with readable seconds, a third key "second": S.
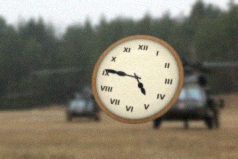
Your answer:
{"hour": 4, "minute": 46}
